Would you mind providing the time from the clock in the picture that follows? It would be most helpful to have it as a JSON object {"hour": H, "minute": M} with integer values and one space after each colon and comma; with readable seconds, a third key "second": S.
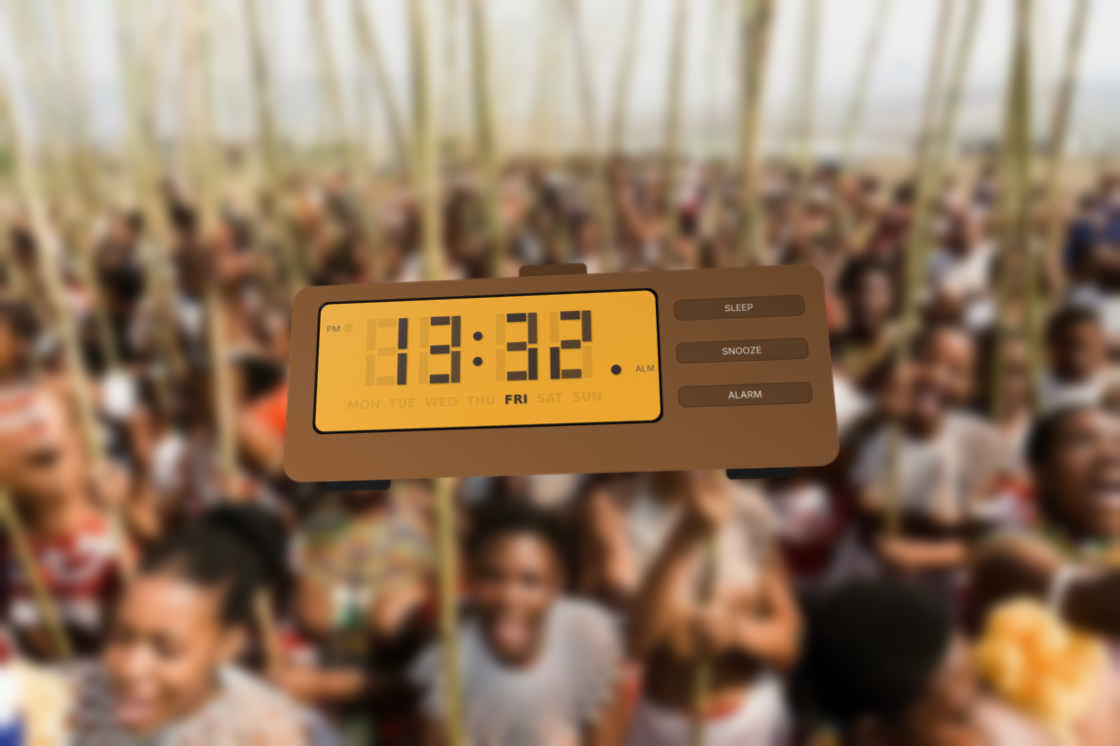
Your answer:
{"hour": 13, "minute": 32}
